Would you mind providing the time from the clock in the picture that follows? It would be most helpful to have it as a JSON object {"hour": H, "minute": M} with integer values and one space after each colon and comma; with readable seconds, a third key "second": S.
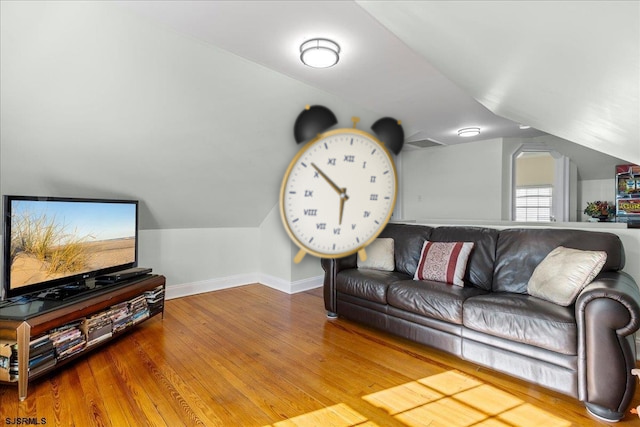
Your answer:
{"hour": 5, "minute": 51}
